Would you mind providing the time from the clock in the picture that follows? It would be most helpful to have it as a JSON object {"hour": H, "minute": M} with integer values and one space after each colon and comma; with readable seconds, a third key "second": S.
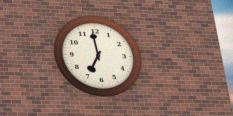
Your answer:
{"hour": 6, "minute": 59}
